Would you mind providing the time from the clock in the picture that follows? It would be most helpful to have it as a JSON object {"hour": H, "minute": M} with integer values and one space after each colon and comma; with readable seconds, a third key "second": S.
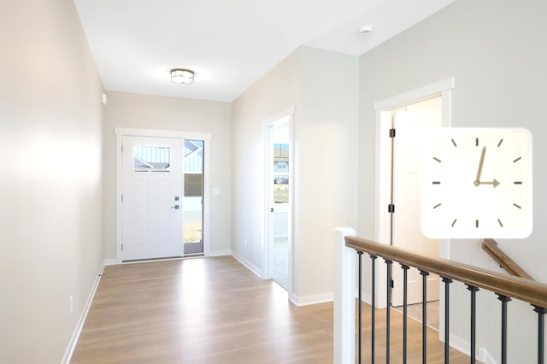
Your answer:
{"hour": 3, "minute": 2}
